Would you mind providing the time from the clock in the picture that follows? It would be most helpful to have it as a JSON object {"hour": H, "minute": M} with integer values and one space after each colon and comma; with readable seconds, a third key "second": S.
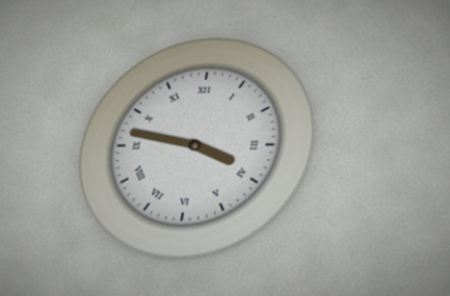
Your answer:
{"hour": 3, "minute": 47}
